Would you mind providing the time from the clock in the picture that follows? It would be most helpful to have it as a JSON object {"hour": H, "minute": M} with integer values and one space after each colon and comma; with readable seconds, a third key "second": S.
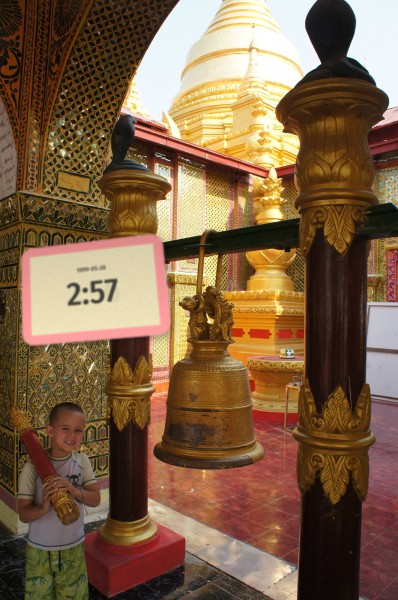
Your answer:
{"hour": 2, "minute": 57}
